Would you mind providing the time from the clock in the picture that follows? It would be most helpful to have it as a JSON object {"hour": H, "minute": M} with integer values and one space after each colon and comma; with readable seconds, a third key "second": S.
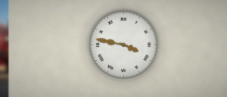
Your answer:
{"hour": 3, "minute": 47}
